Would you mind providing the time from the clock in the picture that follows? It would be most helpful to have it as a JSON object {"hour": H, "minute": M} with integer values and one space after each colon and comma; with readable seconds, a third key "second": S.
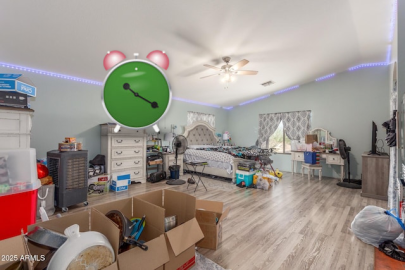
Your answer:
{"hour": 10, "minute": 20}
